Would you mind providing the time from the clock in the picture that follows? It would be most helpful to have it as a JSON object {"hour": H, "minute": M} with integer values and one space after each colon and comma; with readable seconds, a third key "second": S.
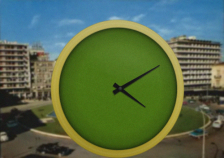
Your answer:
{"hour": 4, "minute": 10}
